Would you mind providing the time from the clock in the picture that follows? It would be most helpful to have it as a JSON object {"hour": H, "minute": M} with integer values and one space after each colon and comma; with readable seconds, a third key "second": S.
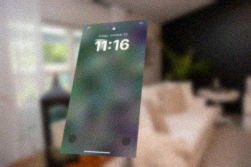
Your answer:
{"hour": 11, "minute": 16}
